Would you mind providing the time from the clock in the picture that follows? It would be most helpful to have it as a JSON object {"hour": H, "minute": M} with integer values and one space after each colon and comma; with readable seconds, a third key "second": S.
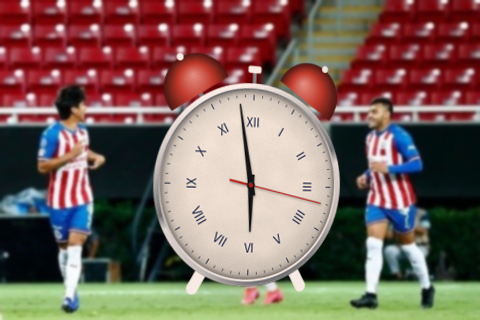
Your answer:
{"hour": 5, "minute": 58, "second": 17}
